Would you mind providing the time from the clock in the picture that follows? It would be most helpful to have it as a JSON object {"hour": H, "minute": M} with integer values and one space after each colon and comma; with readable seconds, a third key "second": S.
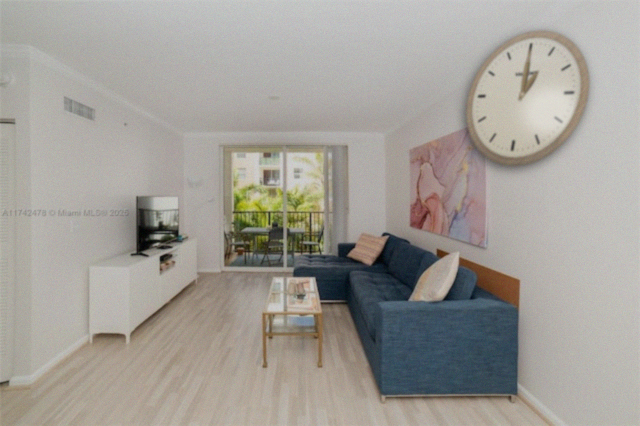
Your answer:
{"hour": 1, "minute": 0}
